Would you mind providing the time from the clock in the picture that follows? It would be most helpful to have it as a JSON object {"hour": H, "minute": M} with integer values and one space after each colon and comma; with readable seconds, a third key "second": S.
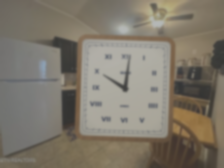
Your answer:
{"hour": 10, "minute": 1}
